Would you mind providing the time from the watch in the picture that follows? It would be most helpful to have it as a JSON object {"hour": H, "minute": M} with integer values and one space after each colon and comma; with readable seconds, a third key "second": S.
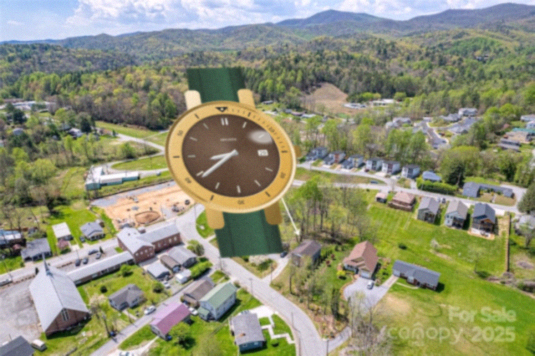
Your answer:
{"hour": 8, "minute": 39}
